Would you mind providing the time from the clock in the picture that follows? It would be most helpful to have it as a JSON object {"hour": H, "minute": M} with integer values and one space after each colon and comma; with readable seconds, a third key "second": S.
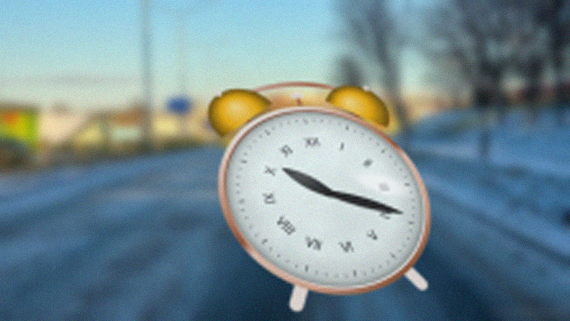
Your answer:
{"hour": 10, "minute": 19}
